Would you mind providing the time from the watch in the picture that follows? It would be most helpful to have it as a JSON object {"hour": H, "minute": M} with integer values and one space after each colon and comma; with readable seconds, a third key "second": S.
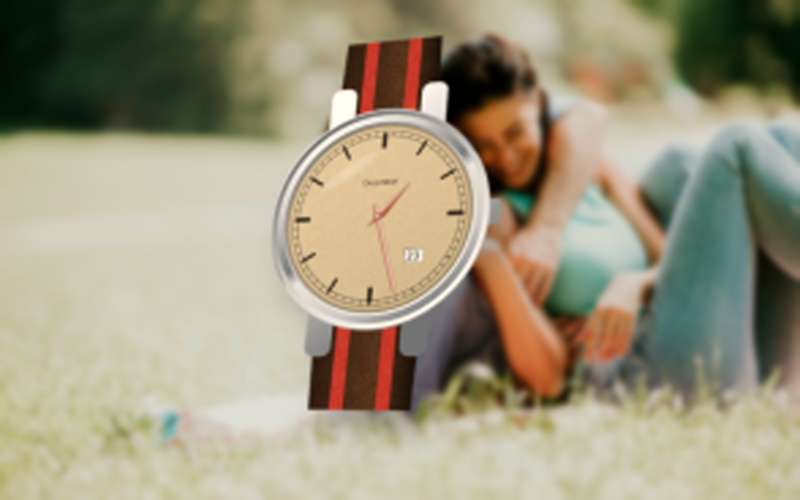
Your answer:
{"hour": 1, "minute": 27}
